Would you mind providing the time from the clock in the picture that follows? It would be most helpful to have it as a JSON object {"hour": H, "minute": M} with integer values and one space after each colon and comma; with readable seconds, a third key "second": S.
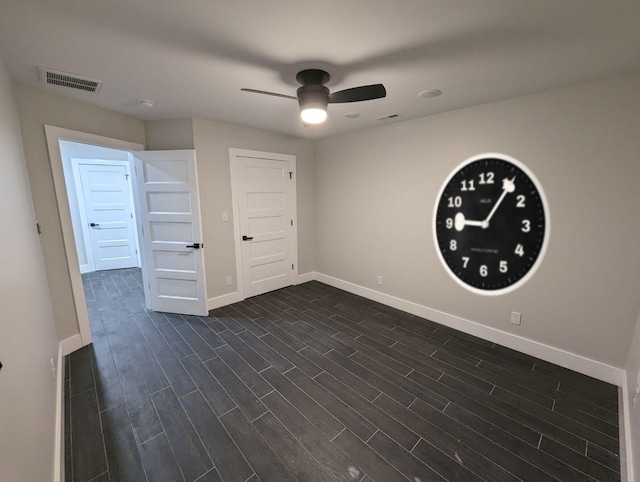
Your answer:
{"hour": 9, "minute": 6}
